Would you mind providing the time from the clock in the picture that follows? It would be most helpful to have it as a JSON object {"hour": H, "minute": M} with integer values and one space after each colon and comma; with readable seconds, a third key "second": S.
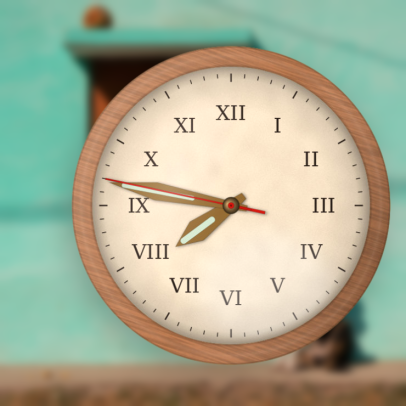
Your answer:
{"hour": 7, "minute": 46, "second": 47}
